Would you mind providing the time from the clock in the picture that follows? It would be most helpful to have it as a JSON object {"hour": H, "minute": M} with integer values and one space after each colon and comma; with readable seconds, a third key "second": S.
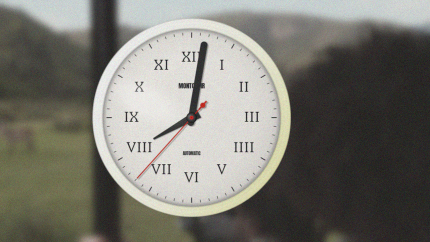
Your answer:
{"hour": 8, "minute": 1, "second": 37}
